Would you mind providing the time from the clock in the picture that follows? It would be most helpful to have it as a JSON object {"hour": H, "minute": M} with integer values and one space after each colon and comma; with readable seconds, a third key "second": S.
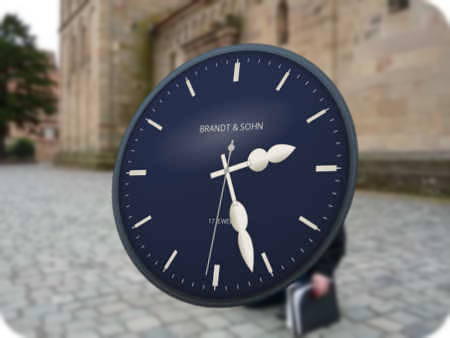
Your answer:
{"hour": 2, "minute": 26, "second": 31}
